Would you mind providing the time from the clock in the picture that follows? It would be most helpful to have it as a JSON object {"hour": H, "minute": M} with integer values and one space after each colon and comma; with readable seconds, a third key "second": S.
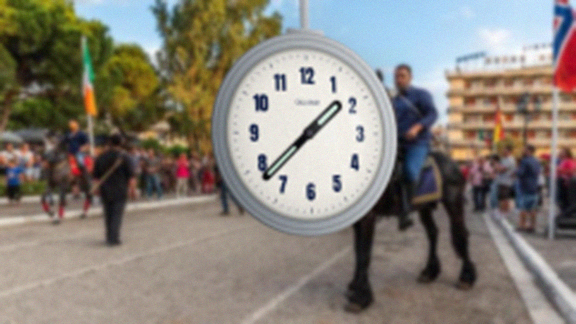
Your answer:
{"hour": 1, "minute": 38}
